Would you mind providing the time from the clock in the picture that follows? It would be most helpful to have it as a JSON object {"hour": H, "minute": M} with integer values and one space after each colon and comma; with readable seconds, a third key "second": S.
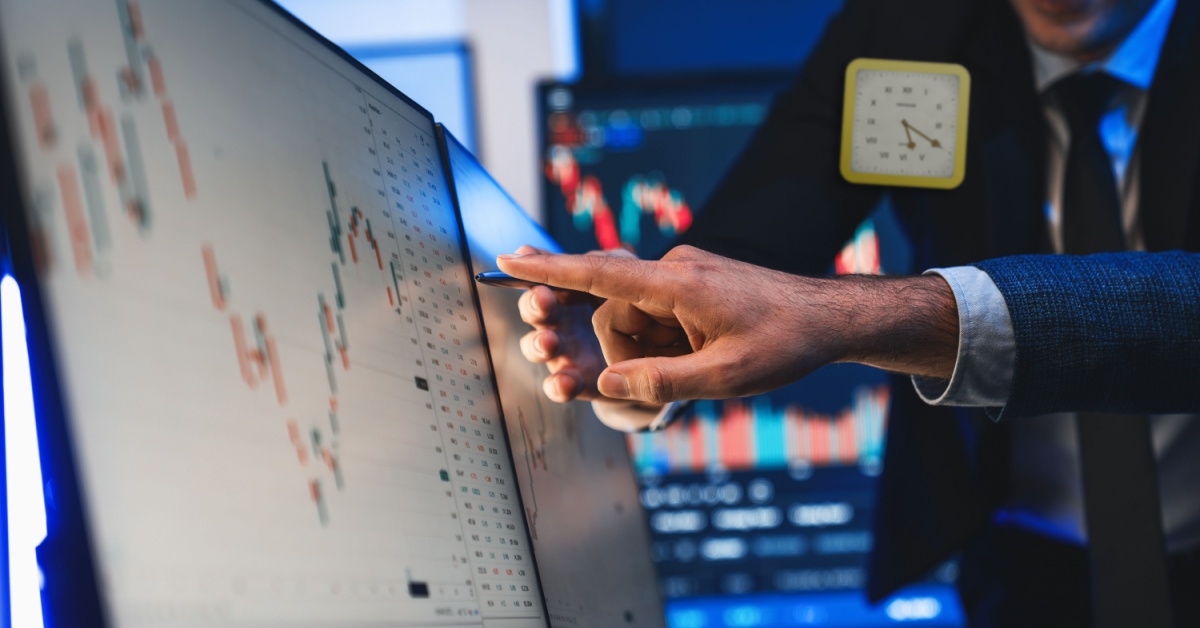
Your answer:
{"hour": 5, "minute": 20}
